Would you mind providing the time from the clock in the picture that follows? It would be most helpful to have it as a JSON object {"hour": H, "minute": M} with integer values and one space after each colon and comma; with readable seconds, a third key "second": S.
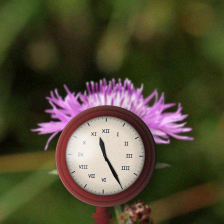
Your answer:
{"hour": 11, "minute": 25}
